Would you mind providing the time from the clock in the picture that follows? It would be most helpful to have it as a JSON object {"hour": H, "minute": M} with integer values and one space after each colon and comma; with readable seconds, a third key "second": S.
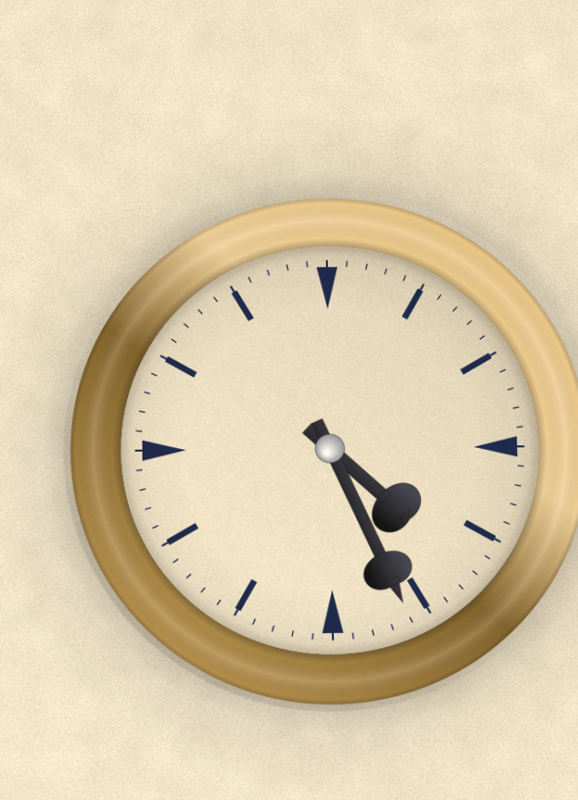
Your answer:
{"hour": 4, "minute": 26}
